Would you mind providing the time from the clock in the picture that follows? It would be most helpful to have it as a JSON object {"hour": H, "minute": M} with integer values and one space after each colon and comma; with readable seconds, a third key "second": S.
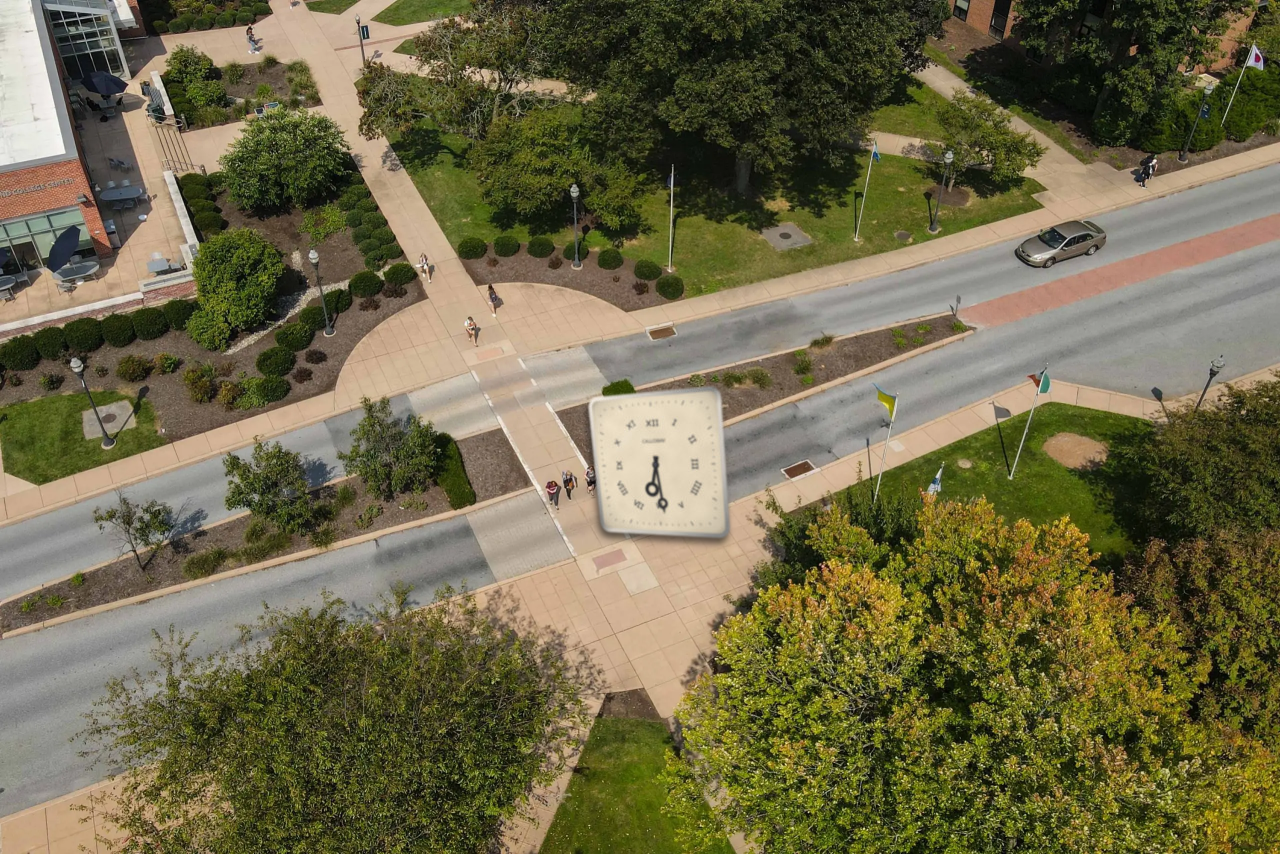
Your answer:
{"hour": 6, "minute": 29}
